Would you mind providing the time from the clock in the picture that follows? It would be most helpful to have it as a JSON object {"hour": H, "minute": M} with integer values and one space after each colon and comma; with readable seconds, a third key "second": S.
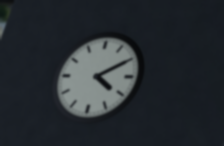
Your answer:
{"hour": 4, "minute": 10}
